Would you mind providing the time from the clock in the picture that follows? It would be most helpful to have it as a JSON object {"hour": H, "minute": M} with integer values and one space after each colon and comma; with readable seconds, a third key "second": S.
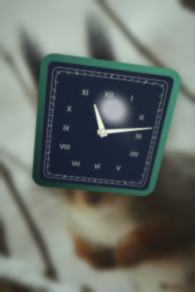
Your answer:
{"hour": 11, "minute": 13}
